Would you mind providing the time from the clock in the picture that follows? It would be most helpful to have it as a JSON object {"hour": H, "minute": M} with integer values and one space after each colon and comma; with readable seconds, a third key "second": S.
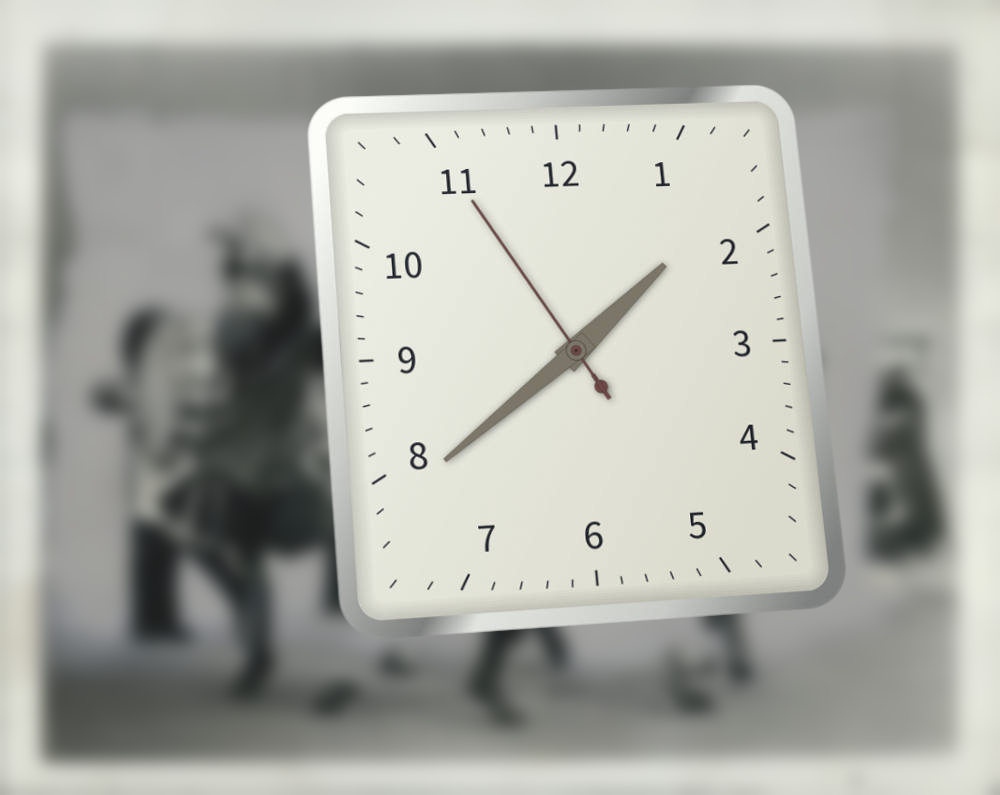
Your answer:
{"hour": 1, "minute": 38, "second": 55}
